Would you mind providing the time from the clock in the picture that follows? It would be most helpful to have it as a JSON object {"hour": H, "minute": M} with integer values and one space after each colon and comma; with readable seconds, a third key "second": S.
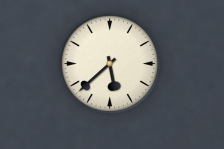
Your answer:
{"hour": 5, "minute": 38}
